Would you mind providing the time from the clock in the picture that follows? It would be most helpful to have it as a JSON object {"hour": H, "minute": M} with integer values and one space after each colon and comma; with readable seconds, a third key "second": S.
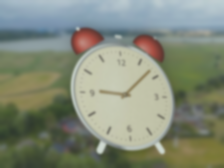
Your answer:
{"hour": 9, "minute": 8}
